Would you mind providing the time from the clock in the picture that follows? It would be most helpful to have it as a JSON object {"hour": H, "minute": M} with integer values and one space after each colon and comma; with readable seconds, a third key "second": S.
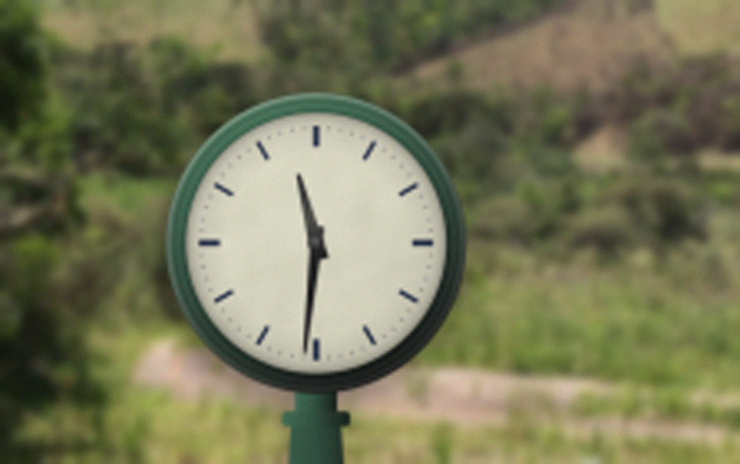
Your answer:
{"hour": 11, "minute": 31}
